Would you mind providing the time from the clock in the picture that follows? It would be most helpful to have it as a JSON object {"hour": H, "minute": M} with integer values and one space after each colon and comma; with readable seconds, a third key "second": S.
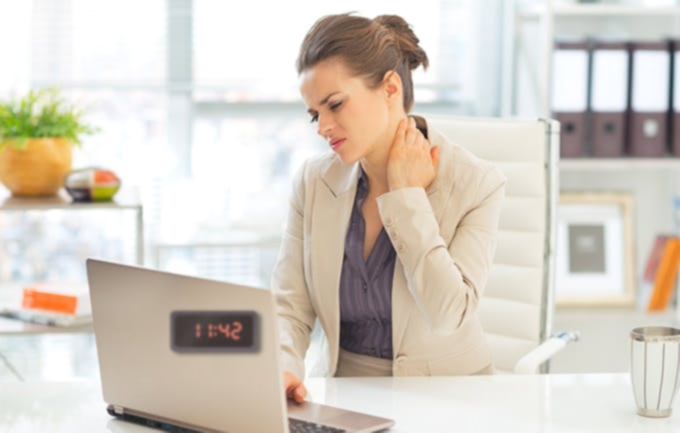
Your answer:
{"hour": 11, "minute": 42}
